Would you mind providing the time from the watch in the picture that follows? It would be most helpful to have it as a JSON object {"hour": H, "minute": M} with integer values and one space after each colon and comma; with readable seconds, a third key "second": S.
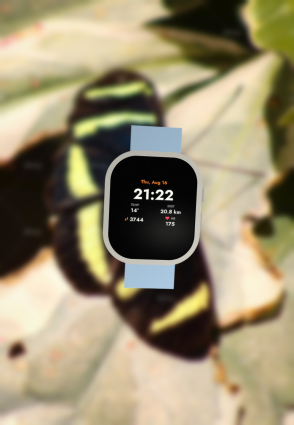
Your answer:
{"hour": 21, "minute": 22}
